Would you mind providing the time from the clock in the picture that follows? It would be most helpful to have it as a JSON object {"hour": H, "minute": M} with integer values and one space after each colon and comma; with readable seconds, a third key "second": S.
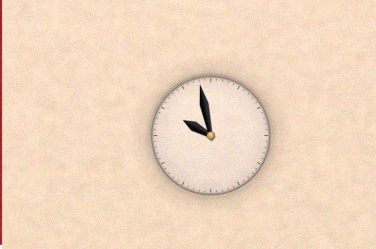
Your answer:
{"hour": 9, "minute": 58}
